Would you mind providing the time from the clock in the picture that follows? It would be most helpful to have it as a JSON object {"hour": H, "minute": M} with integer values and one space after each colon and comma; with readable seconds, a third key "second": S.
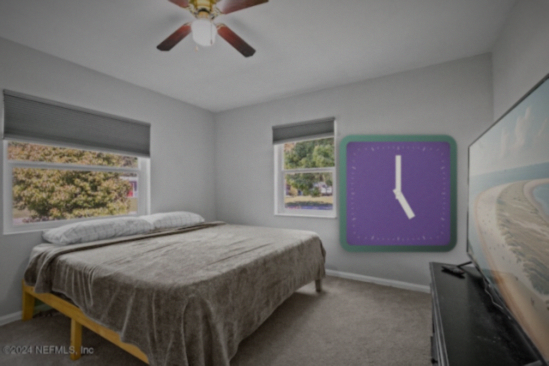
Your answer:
{"hour": 5, "minute": 0}
